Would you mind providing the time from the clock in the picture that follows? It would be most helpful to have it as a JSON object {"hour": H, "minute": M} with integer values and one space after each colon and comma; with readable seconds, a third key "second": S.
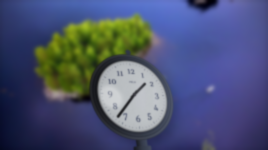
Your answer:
{"hour": 1, "minute": 37}
